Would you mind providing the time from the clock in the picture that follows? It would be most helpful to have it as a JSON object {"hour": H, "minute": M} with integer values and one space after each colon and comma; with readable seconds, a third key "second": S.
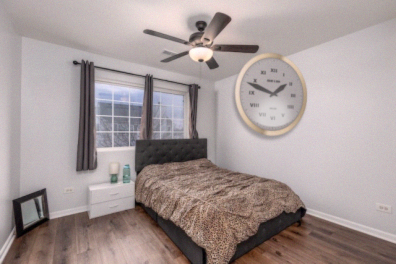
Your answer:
{"hour": 1, "minute": 48}
